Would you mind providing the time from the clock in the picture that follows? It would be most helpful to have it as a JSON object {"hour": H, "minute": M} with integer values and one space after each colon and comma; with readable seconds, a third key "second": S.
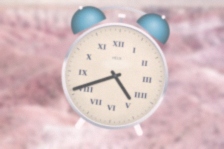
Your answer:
{"hour": 4, "minute": 41}
